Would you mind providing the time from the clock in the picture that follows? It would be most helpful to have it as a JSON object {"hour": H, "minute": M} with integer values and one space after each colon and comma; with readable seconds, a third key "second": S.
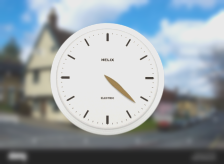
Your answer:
{"hour": 4, "minute": 22}
